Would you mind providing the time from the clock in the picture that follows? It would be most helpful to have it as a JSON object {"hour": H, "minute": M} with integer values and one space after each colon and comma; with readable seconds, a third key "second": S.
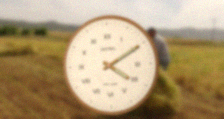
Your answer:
{"hour": 4, "minute": 10}
